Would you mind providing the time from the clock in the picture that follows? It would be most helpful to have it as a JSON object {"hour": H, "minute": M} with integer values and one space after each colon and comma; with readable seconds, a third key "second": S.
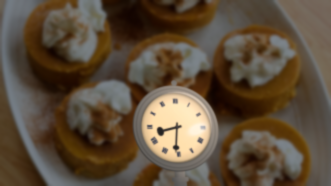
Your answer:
{"hour": 8, "minute": 31}
